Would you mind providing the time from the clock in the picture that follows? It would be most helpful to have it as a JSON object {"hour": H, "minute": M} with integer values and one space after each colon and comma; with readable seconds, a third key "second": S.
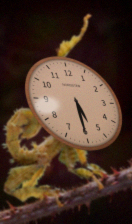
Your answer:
{"hour": 5, "minute": 30}
